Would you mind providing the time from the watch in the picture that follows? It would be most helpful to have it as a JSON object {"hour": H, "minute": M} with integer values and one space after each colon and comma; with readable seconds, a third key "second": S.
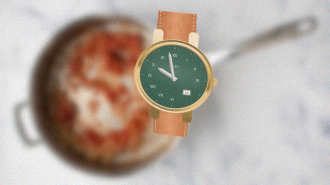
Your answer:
{"hour": 9, "minute": 58}
